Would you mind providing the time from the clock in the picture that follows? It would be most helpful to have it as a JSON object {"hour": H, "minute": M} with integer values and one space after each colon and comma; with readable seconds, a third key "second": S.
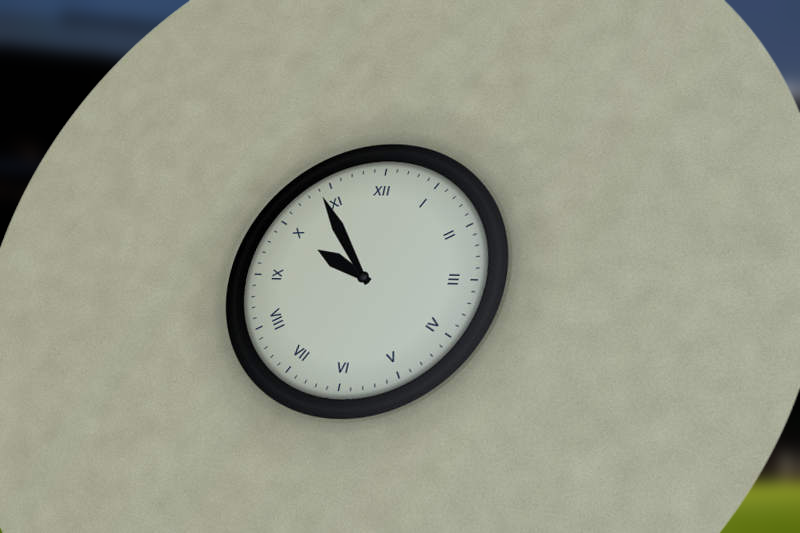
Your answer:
{"hour": 9, "minute": 54}
